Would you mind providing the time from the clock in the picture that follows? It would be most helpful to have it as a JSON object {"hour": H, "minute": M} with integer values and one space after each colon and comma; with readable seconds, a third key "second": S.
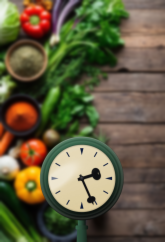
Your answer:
{"hour": 2, "minute": 26}
